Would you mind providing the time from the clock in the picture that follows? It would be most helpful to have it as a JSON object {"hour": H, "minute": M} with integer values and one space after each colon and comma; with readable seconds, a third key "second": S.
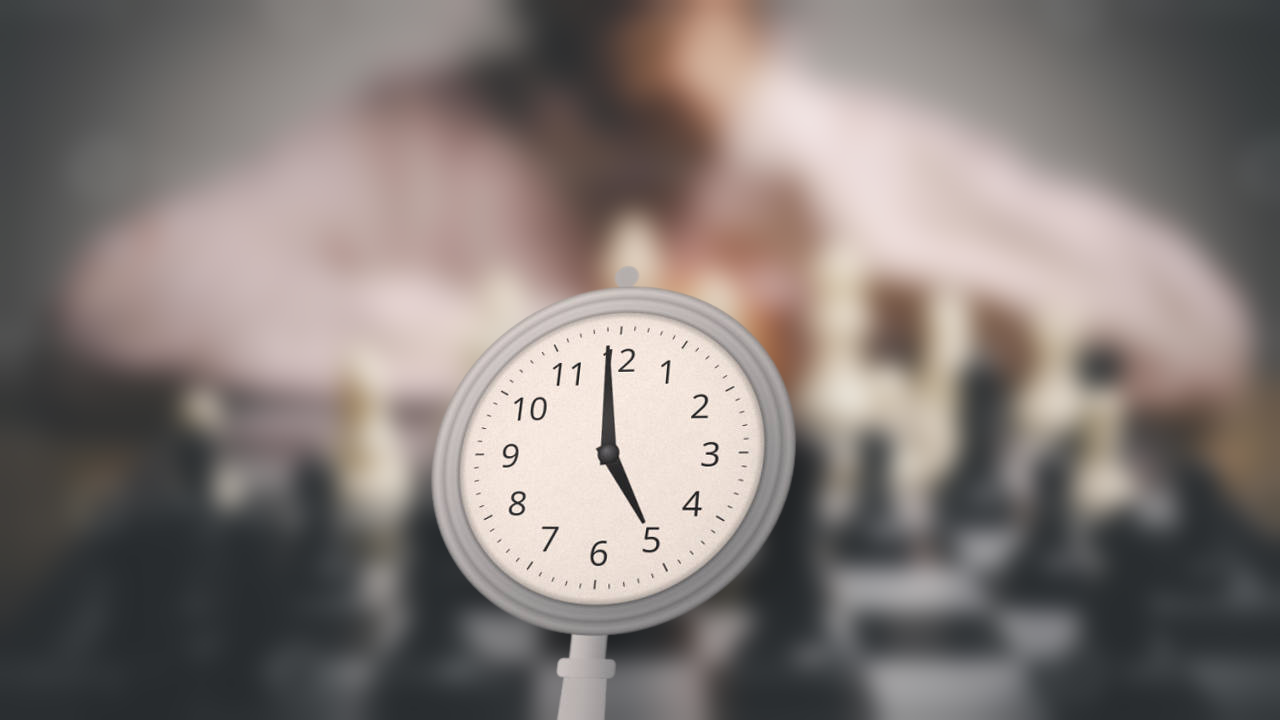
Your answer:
{"hour": 4, "minute": 59}
